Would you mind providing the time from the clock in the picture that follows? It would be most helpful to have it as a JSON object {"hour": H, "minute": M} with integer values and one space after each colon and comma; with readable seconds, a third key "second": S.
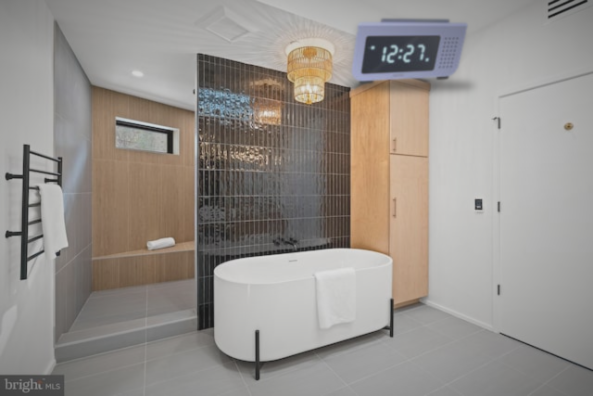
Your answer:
{"hour": 12, "minute": 27}
